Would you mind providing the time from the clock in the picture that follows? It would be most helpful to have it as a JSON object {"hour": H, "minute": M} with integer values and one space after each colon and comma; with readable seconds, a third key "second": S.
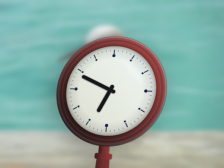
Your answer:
{"hour": 6, "minute": 49}
